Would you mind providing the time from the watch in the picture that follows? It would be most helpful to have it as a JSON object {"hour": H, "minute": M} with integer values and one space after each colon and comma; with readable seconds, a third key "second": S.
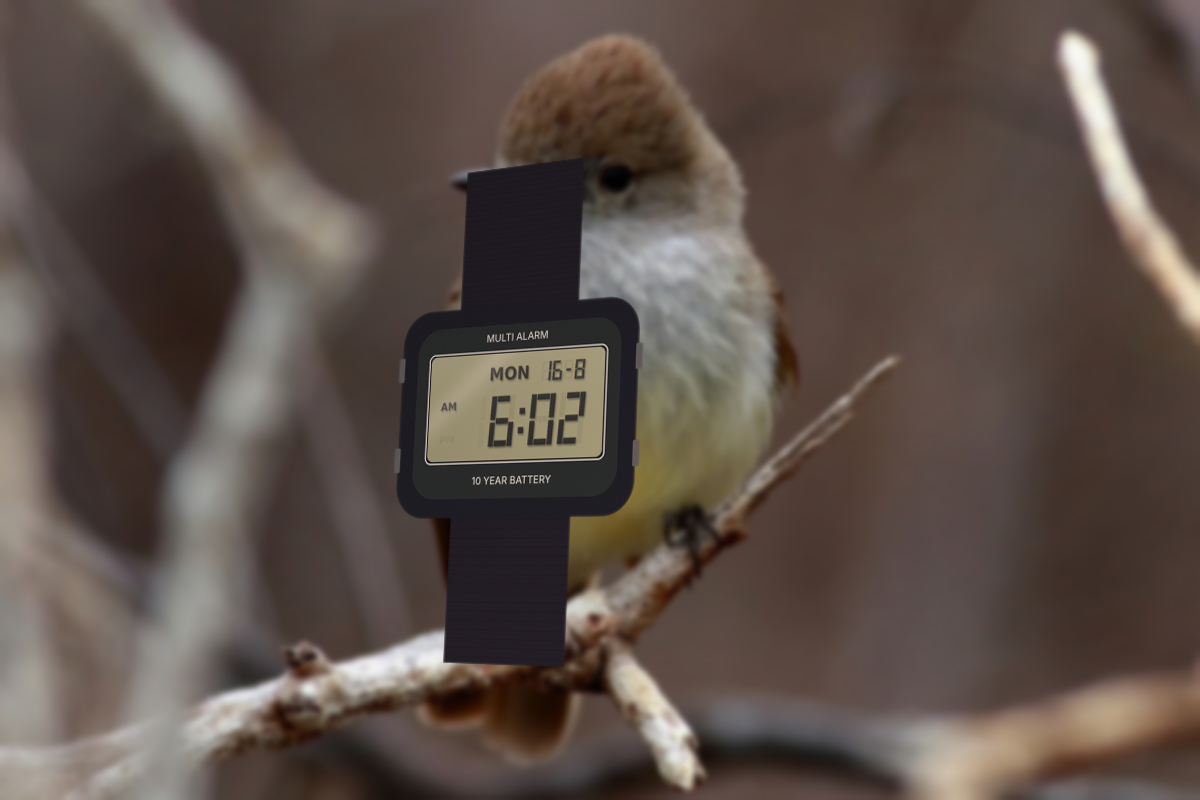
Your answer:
{"hour": 6, "minute": 2}
